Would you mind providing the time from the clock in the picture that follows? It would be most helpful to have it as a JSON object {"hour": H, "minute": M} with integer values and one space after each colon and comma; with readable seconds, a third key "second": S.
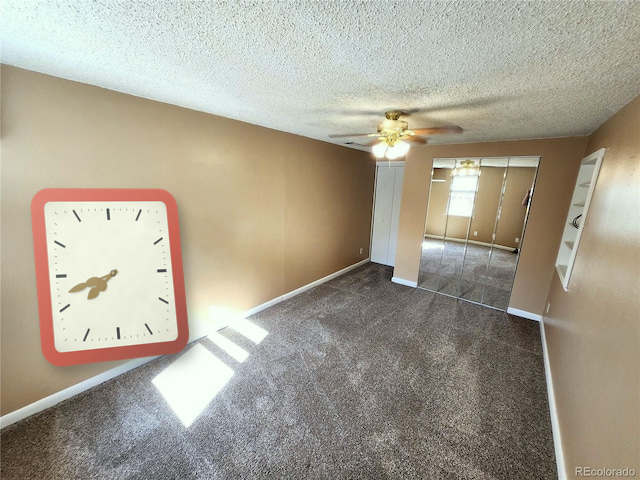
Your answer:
{"hour": 7, "minute": 42}
